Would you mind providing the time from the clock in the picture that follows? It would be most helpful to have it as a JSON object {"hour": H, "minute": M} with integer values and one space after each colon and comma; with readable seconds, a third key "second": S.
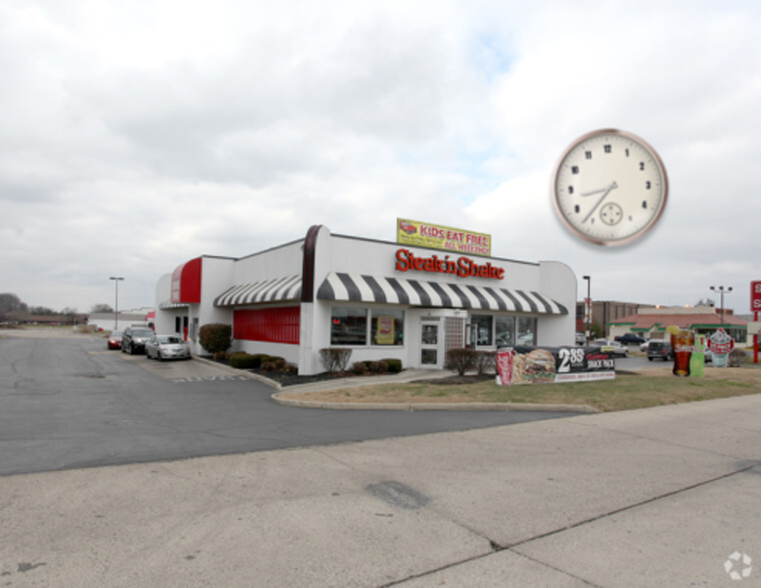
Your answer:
{"hour": 8, "minute": 37}
